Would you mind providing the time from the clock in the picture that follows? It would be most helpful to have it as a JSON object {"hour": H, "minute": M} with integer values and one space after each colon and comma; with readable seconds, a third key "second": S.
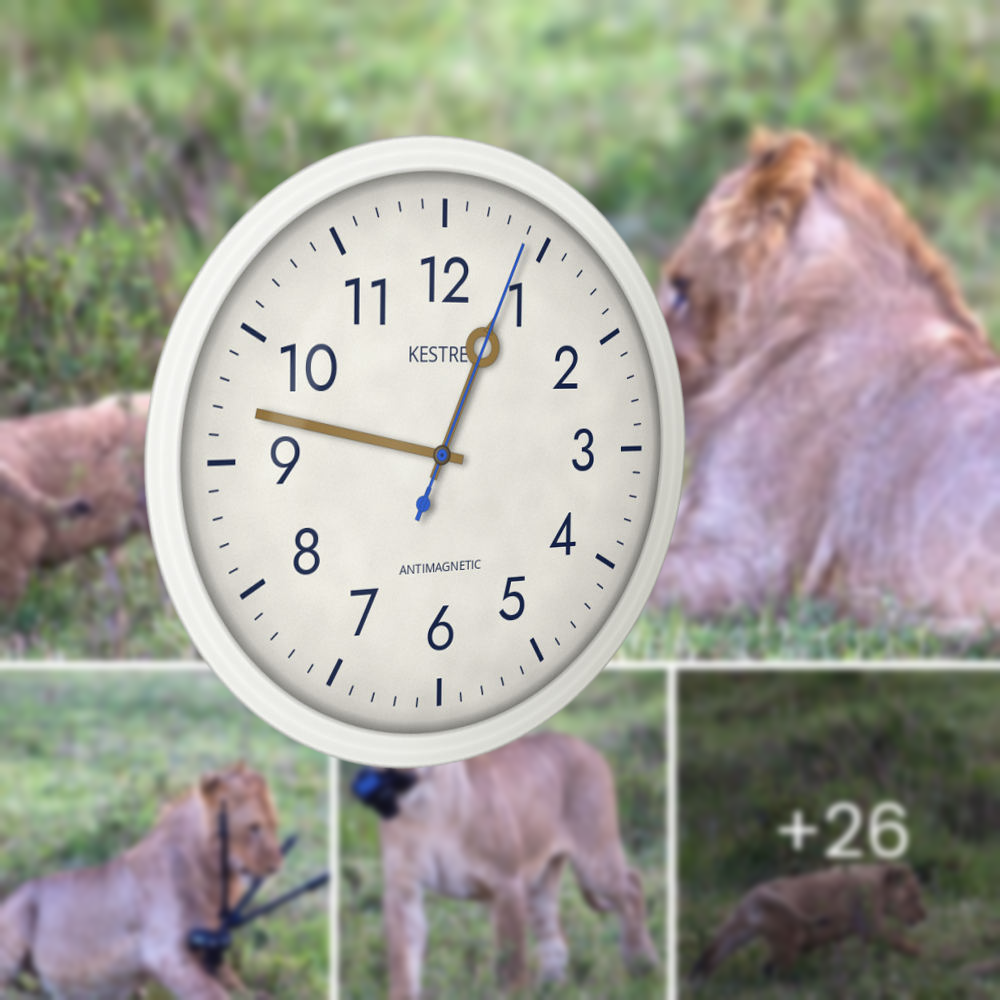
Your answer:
{"hour": 12, "minute": 47, "second": 4}
